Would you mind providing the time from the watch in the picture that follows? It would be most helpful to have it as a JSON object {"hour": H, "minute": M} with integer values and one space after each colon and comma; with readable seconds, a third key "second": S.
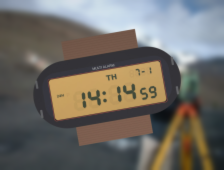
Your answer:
{"hour": 14, "minute": 14, "second": 59}
